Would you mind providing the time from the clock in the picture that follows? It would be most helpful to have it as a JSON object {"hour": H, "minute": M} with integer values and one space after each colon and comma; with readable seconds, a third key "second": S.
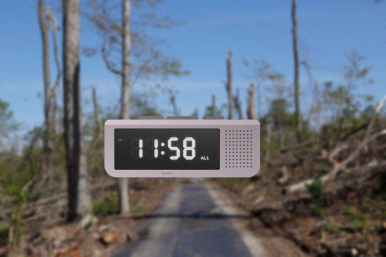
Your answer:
{"hour": 11, "minute": 58}
